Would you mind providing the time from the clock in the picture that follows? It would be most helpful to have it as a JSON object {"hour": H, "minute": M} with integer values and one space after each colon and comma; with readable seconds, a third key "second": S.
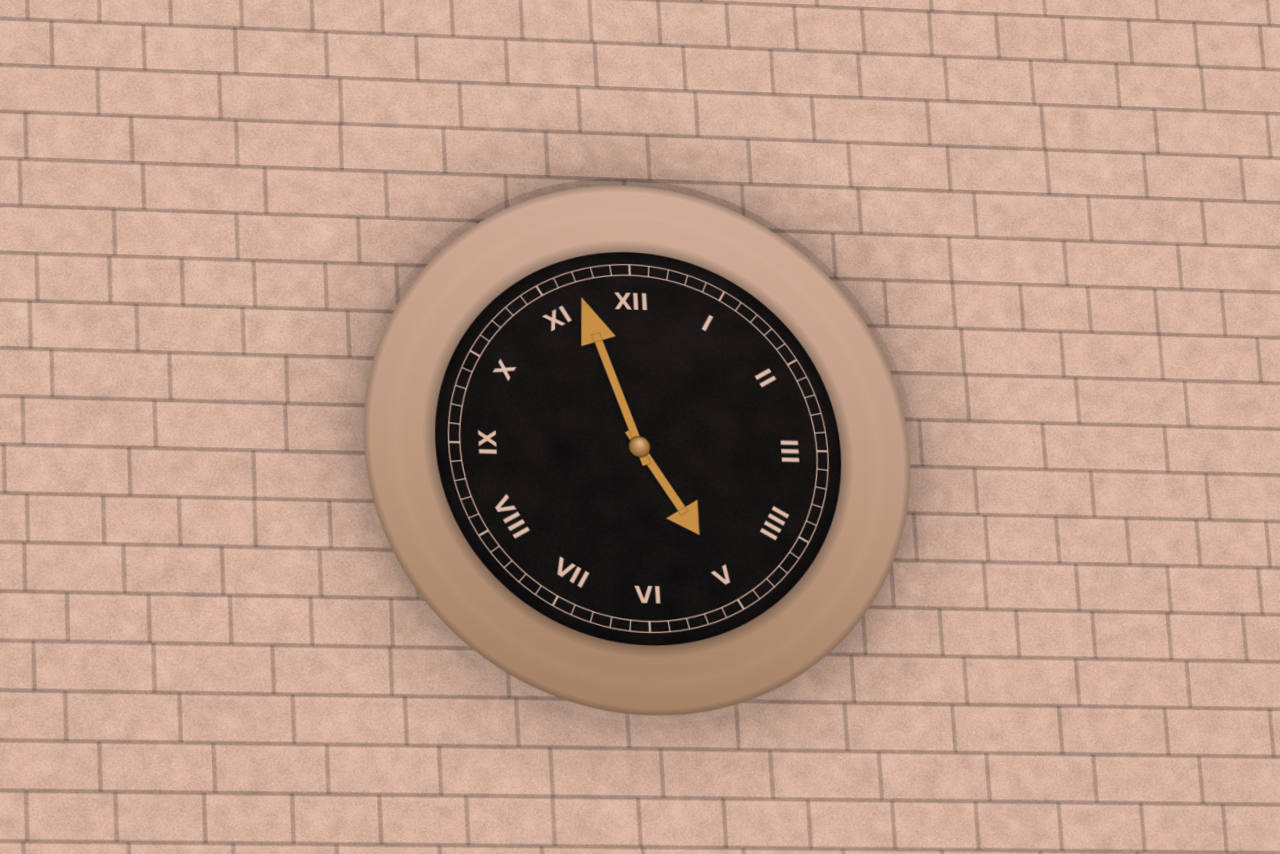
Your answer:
{"hour": 4, "minute": 57}
